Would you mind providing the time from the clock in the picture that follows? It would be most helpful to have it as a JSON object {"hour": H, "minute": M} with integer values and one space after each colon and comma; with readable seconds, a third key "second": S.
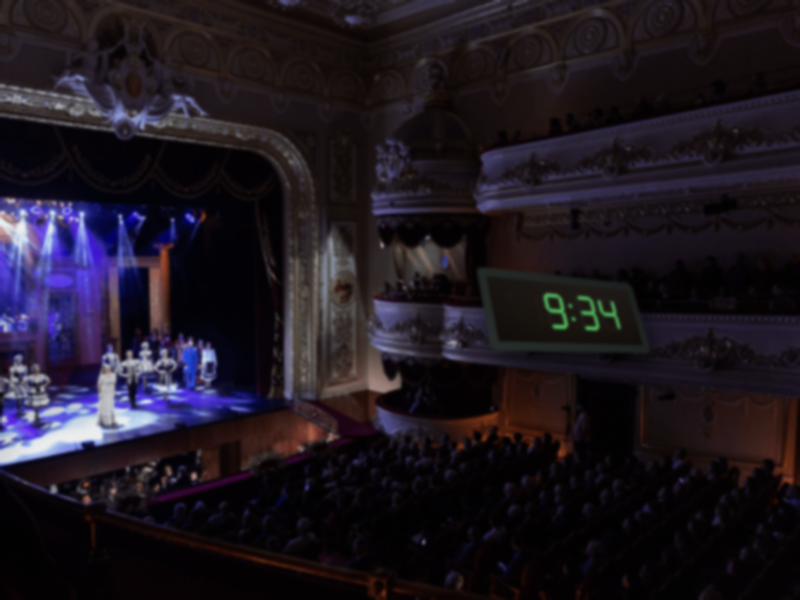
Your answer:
{"hour": 9, "minute": 34}
